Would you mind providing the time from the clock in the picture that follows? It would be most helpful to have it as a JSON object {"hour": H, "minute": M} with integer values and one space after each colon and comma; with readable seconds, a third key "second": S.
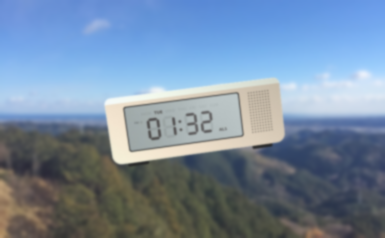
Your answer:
{"hour": 1, "minute": 32}
